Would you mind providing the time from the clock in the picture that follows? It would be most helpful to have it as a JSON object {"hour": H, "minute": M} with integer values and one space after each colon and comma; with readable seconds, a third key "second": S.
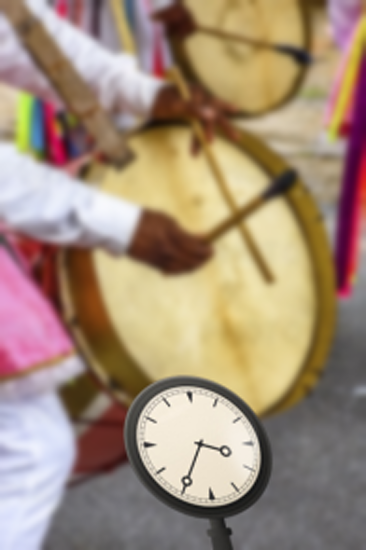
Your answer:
{"hour": 3, "minute": 35}
